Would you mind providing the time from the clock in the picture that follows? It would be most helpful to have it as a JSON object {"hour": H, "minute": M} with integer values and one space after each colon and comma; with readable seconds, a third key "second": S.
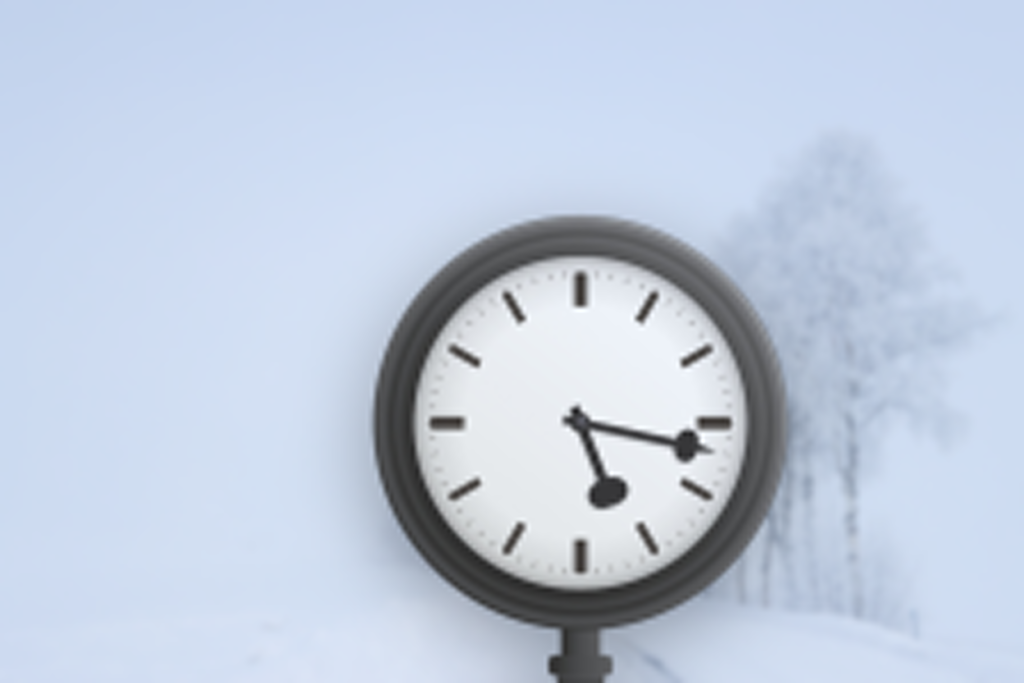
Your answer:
{"hour": 5, "minute": 17}
